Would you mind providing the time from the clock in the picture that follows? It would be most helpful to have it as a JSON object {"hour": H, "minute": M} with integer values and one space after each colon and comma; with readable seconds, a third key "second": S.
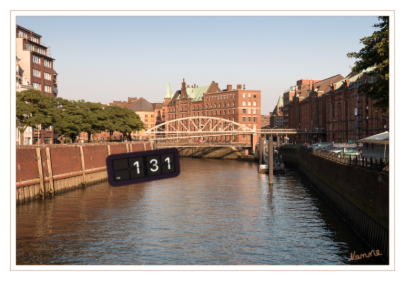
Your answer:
{"hour": 1, "minute": 31}
